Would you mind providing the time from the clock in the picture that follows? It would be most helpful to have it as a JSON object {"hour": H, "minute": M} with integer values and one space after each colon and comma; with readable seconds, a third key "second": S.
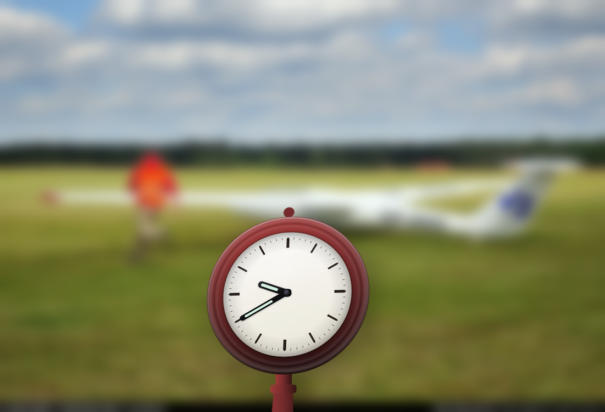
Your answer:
{"hour": 9, "minute": 40}
